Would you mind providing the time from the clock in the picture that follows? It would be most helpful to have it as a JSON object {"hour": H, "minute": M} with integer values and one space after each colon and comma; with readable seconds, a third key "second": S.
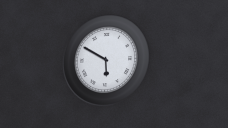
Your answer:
{"hour": 5, "minute": 50}
